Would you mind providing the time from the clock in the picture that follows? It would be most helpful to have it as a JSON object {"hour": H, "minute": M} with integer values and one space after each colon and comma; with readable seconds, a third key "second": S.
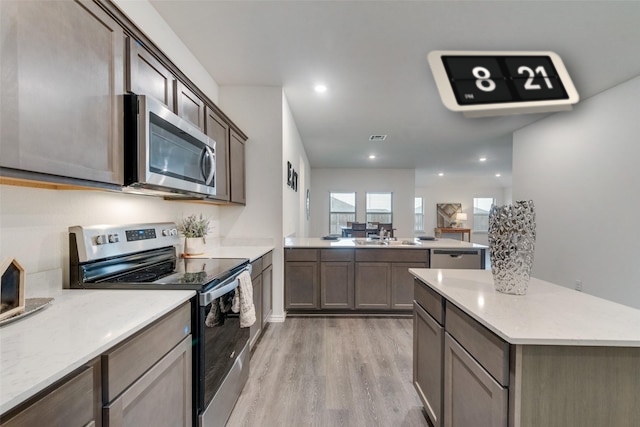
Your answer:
{"hour": 8, "minute": 21}
